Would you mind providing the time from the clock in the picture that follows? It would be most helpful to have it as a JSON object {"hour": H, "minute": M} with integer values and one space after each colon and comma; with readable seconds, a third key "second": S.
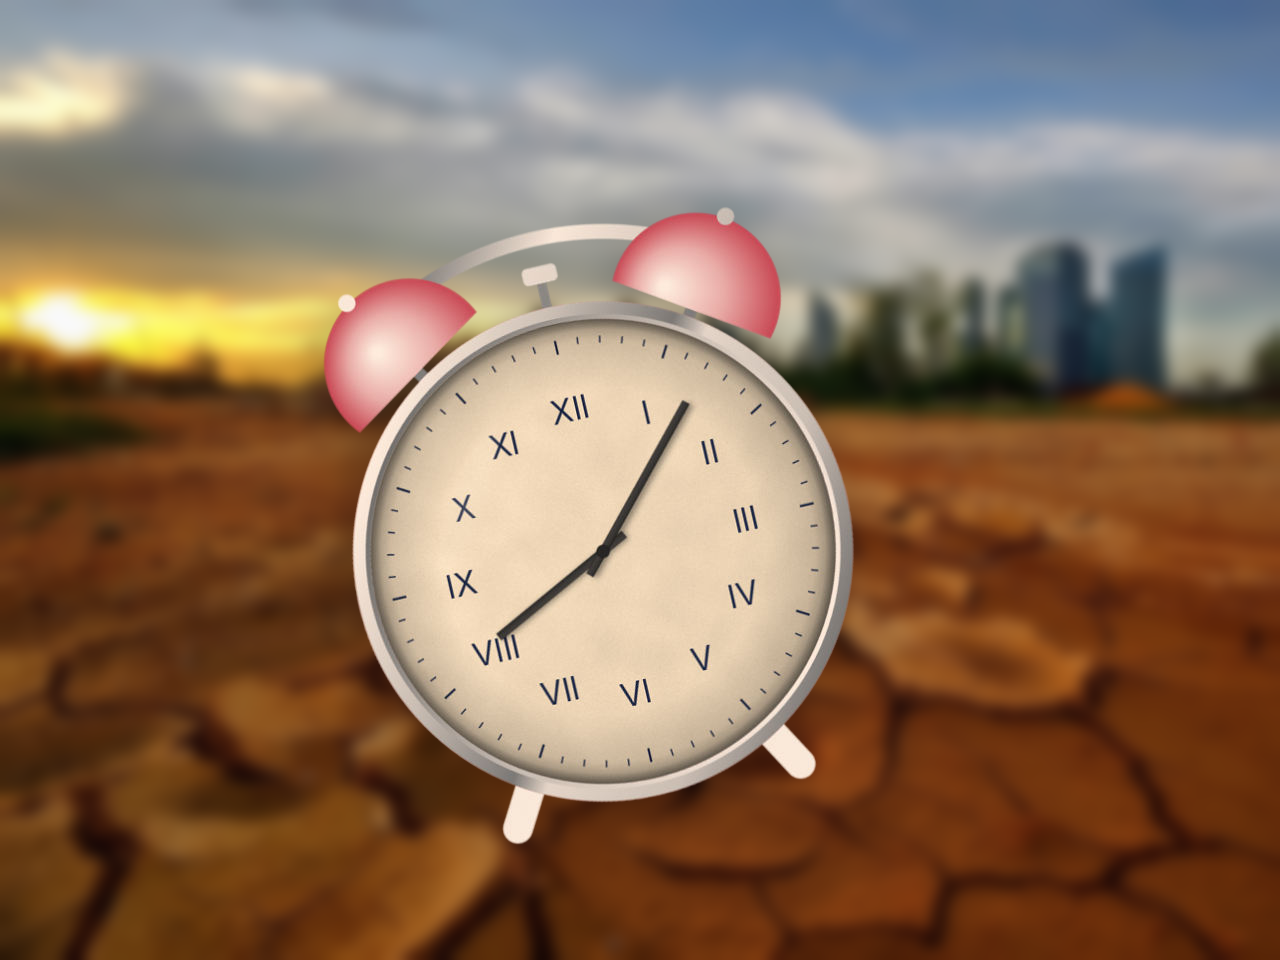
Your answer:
{"hour": 8, "minute": 7}
